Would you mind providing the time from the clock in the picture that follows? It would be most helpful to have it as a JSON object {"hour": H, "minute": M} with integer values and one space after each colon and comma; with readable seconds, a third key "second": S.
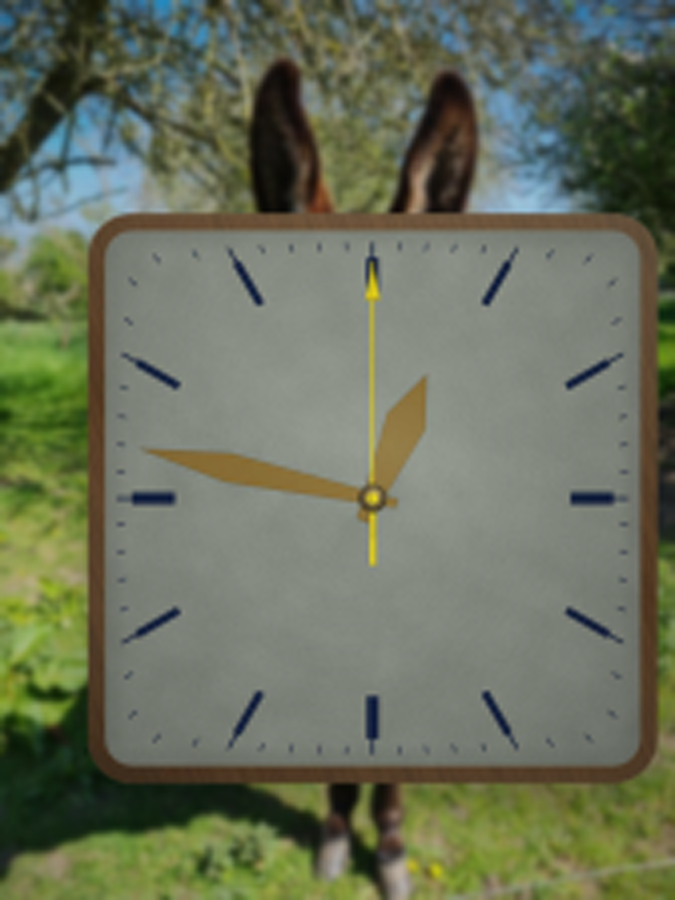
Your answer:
{"hour": 12, "minute": 47, "second": 0}
